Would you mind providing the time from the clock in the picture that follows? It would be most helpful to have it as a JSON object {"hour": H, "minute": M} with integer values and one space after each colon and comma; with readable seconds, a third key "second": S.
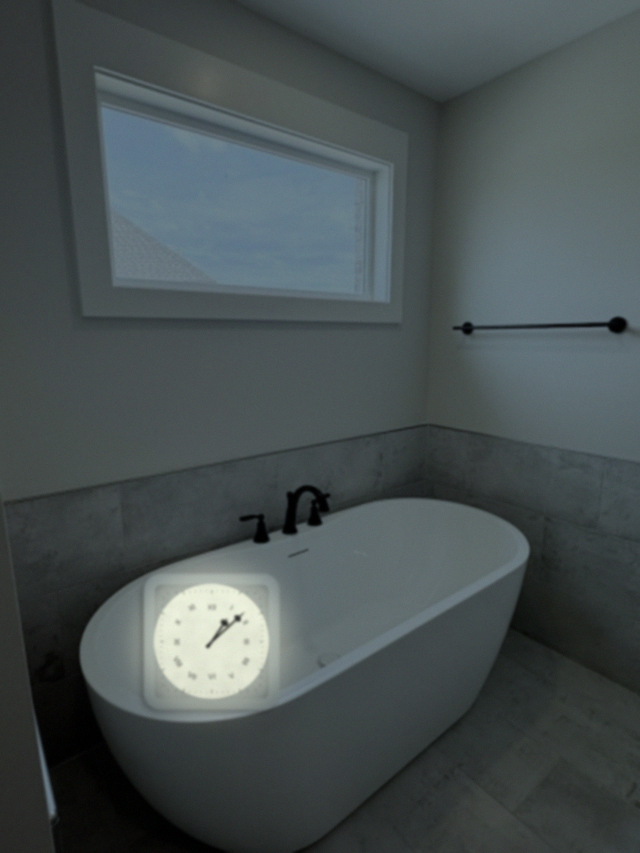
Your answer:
{"hour": 1, "minute": 8}
